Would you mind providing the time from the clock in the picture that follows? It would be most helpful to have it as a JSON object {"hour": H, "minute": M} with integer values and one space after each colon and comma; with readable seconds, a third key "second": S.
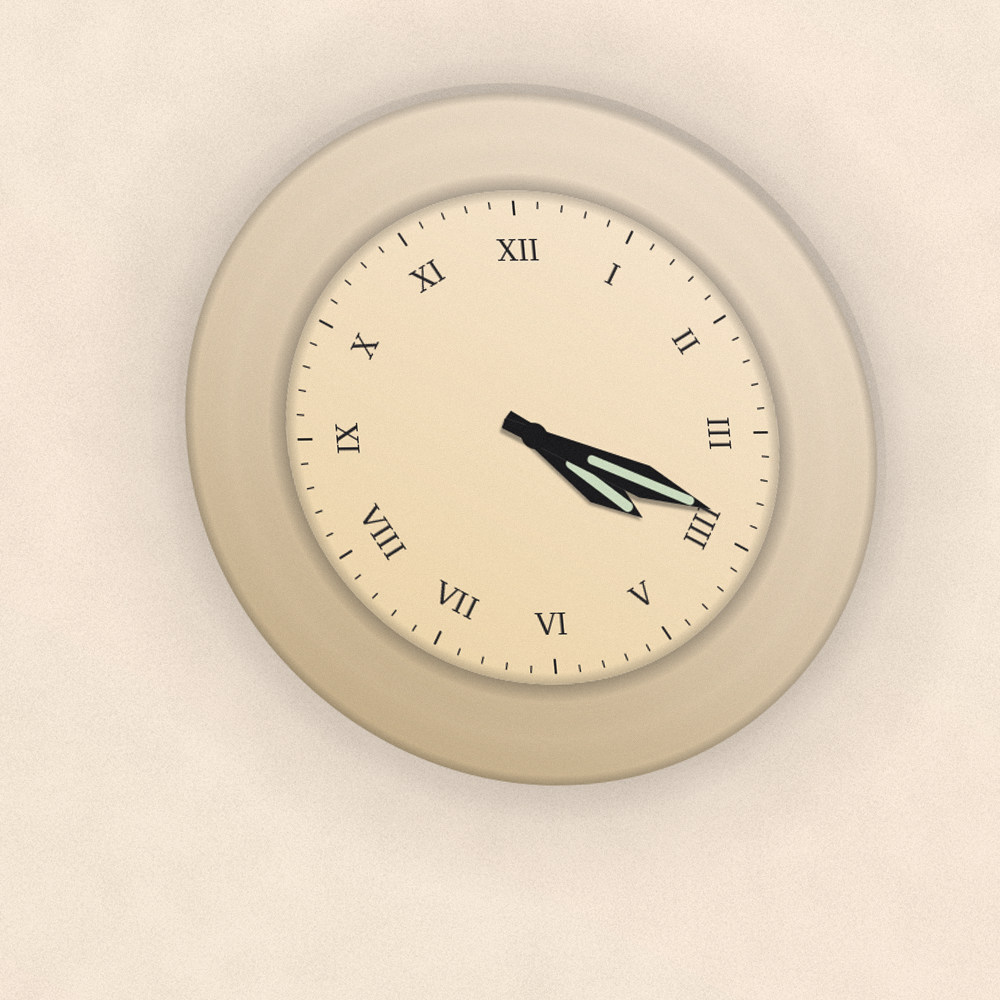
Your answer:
{"hour": 4, "minute": 19}
